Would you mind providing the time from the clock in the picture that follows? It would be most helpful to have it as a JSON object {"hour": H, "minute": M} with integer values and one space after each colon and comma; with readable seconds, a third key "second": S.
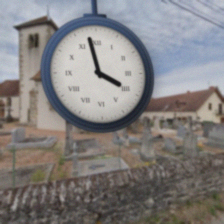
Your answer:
{"hour": 3, "minute": 58}
